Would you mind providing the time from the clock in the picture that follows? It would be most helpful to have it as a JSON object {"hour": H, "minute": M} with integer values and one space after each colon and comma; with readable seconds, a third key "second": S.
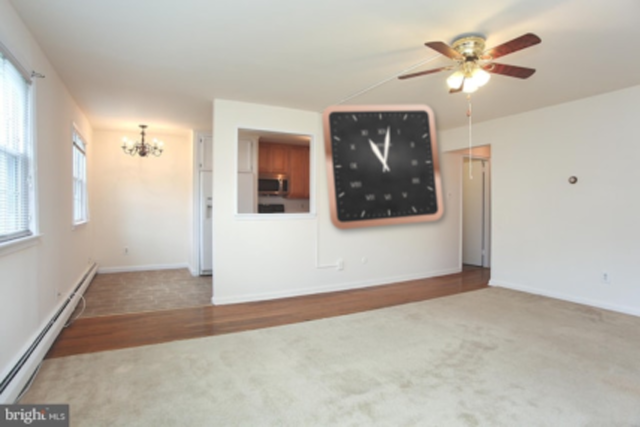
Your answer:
{"hour": 11, "minute": 2}
